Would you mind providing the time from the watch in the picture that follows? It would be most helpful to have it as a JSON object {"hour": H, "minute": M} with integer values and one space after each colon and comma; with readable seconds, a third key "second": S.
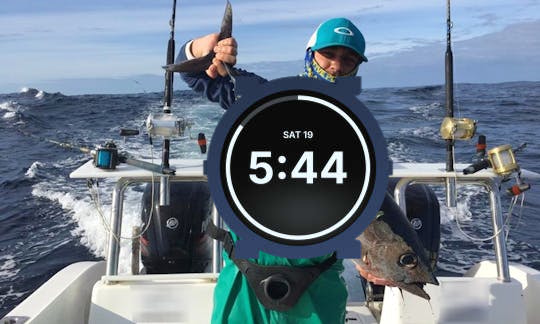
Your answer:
{"hour": 5, "minute": 44}
